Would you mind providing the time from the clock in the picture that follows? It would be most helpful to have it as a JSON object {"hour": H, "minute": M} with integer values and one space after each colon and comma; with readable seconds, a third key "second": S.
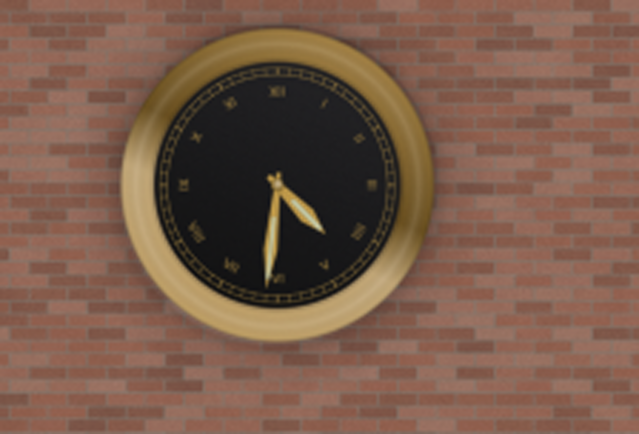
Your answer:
{"hour": 4, "minute": 31}
